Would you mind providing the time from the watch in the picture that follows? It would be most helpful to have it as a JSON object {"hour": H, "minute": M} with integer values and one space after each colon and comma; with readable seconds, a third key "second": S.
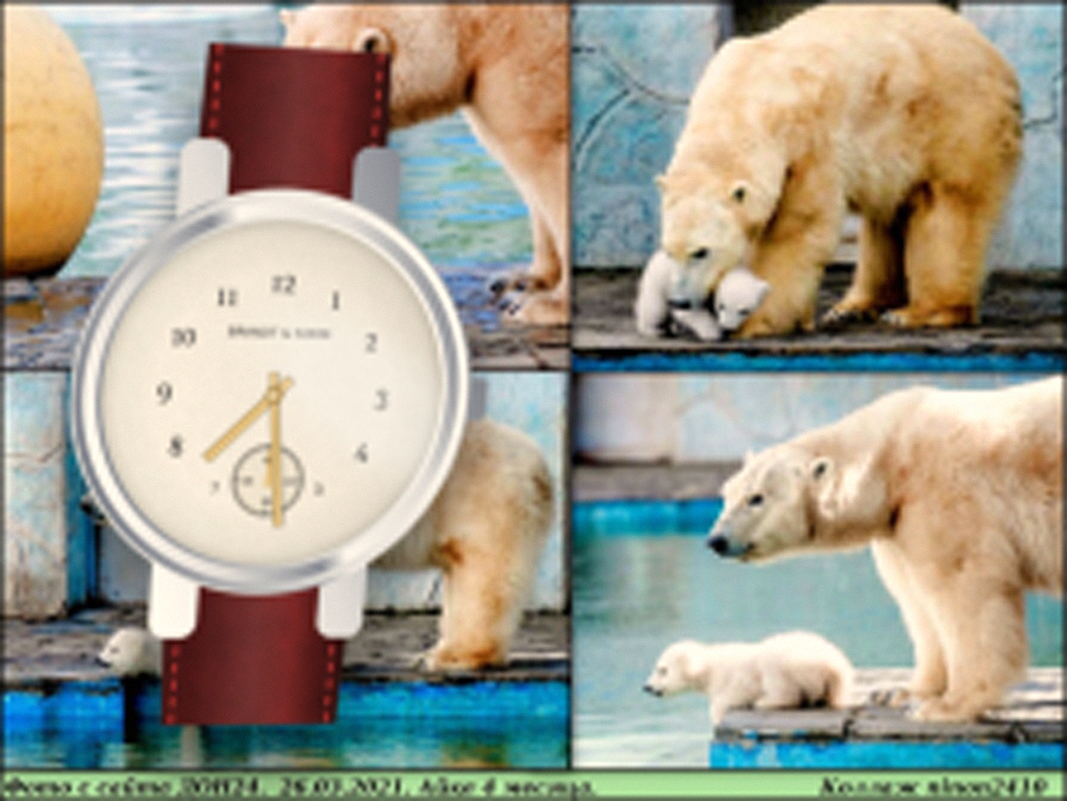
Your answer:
{"hour": 7, "minute": 29}
